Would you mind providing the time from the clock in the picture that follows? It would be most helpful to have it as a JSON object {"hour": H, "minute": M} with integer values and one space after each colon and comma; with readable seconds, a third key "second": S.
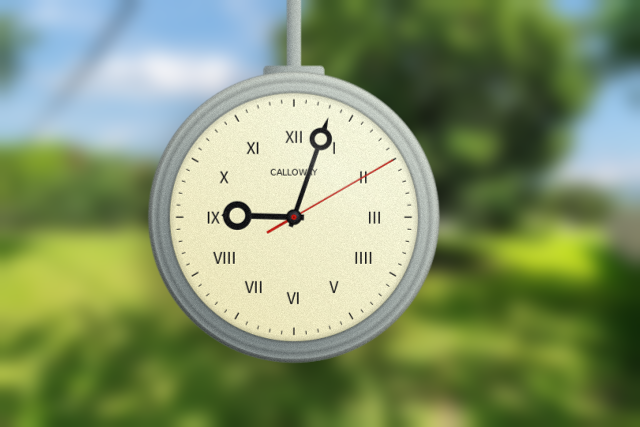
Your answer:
{"hour": 9, "minute": 3, "second": 10}
